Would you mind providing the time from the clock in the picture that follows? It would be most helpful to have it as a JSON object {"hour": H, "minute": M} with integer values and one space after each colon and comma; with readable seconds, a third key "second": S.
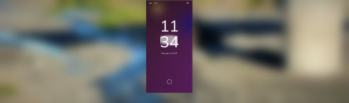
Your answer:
{"hour": 11, "minute": 34}
